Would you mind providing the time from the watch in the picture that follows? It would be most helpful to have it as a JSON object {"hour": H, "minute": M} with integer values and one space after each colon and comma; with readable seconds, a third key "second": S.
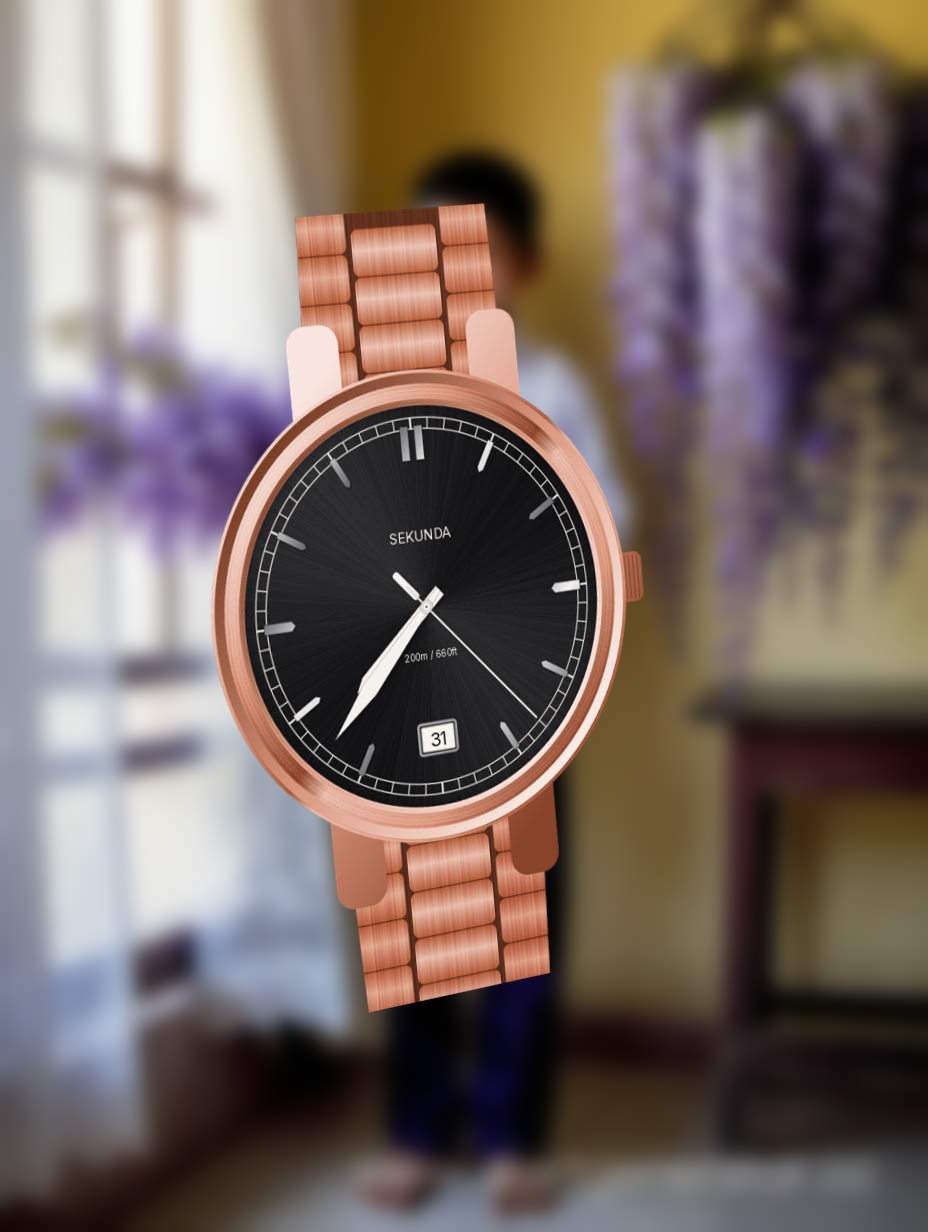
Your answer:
{"hour": 7, "minute": 37, "second": 23}
